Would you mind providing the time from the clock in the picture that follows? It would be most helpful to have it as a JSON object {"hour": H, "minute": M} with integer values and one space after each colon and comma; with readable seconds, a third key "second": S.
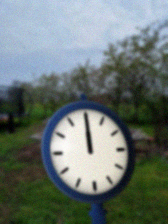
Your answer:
{"hour": 12, "minute": 0}
